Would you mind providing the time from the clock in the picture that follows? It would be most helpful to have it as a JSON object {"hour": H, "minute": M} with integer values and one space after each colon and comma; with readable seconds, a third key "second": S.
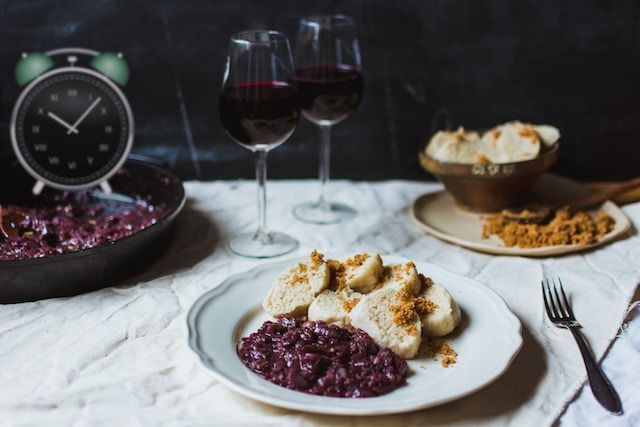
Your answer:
{"hour": 10, "minute": 7}
